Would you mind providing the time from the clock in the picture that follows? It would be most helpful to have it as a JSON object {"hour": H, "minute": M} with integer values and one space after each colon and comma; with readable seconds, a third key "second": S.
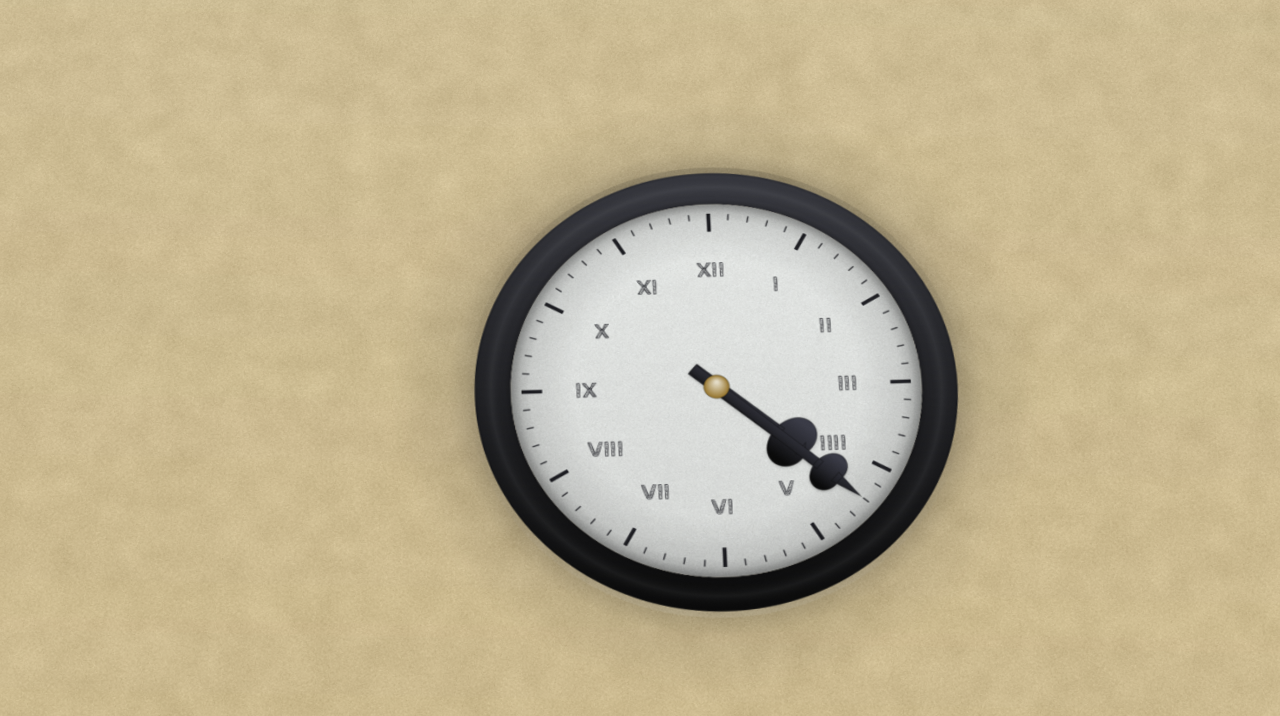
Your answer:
{"hour": 4, "minute": 22}
